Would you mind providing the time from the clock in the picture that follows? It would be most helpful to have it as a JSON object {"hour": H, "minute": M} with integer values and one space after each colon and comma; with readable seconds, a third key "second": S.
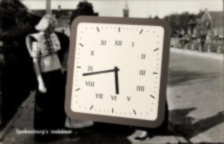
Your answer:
{"hour": 5, "minute": 43}
